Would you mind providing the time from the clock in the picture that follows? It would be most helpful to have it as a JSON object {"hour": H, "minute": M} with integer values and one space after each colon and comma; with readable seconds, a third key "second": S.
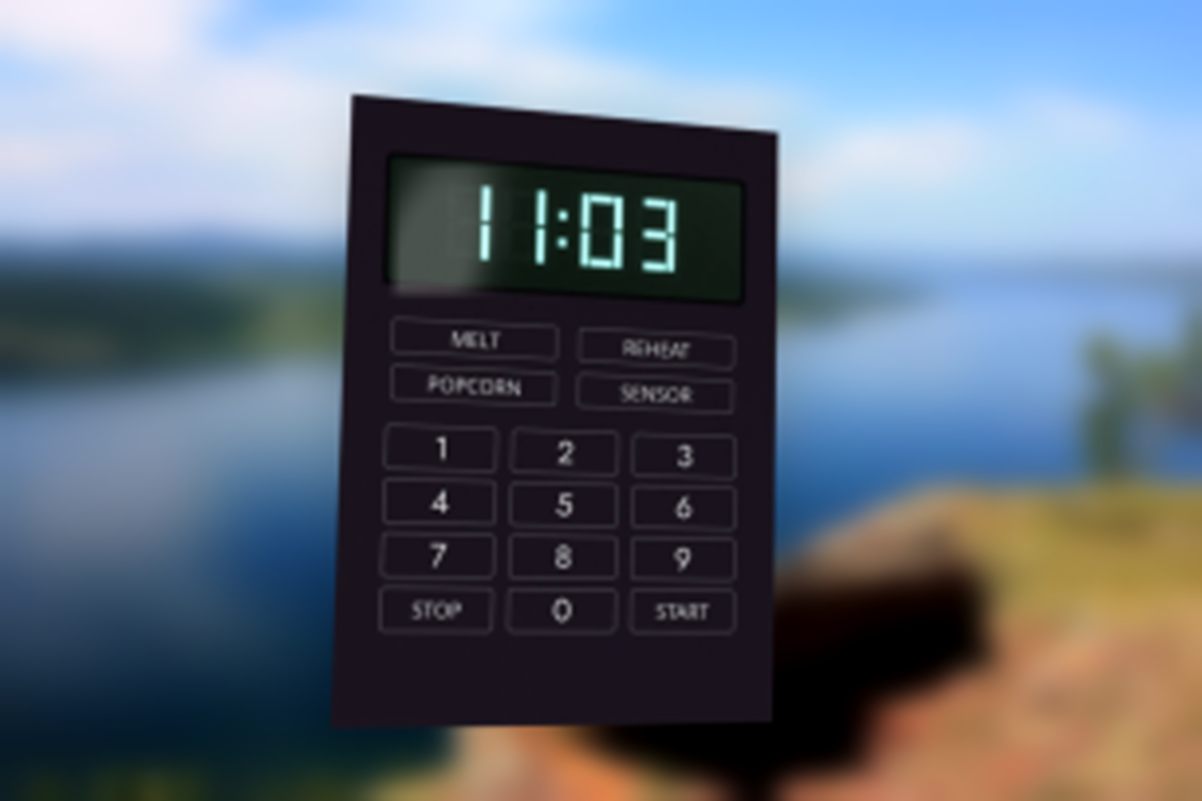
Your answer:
{"hour": 11, "minute": 3}
